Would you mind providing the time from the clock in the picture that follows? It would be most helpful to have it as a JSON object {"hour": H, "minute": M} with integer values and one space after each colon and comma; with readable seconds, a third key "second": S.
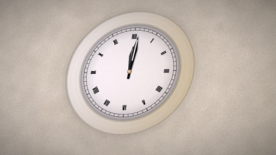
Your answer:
{"hour": 12, "minute": 1}
